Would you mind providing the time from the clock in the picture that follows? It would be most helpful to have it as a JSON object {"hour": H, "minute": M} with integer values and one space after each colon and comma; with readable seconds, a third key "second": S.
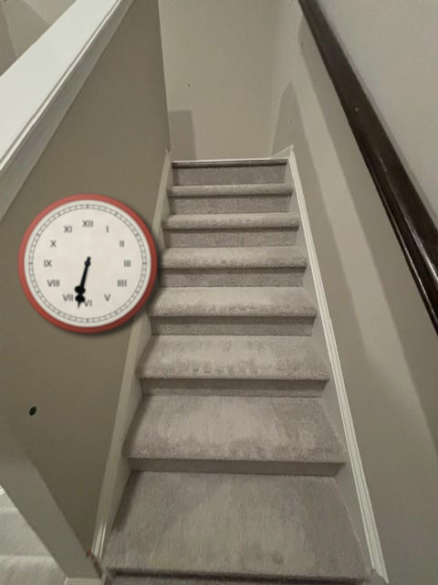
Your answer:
{"hour": 6, "minute": 32}
